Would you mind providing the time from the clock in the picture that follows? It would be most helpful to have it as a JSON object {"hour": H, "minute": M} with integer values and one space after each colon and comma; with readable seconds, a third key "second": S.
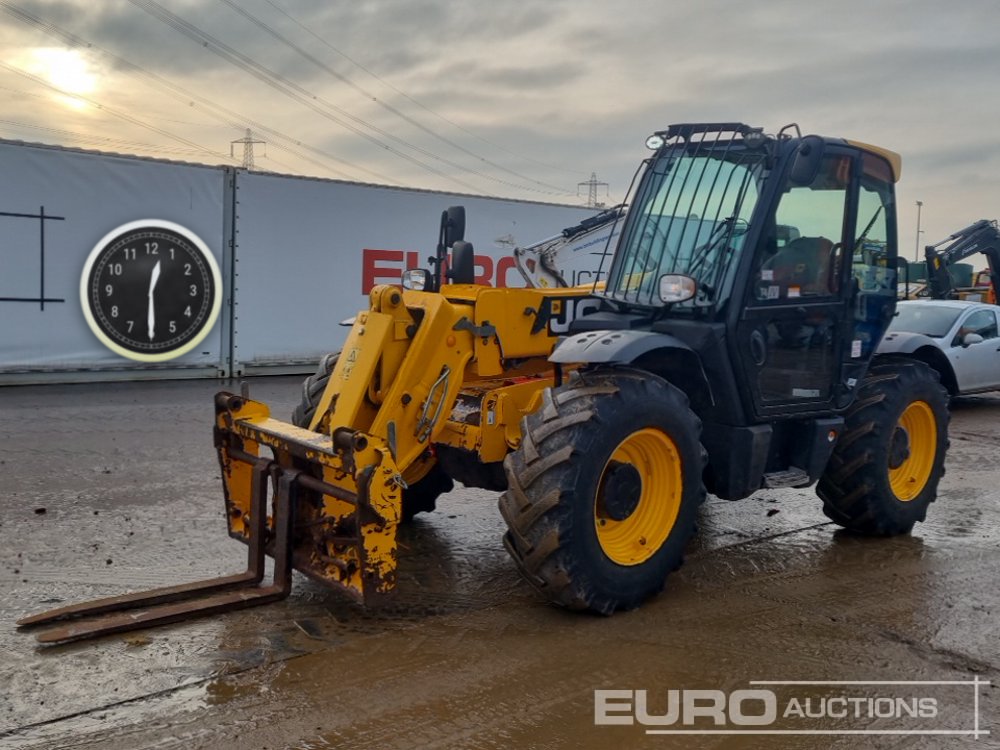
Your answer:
{"hour": 12, "minute": 30}
